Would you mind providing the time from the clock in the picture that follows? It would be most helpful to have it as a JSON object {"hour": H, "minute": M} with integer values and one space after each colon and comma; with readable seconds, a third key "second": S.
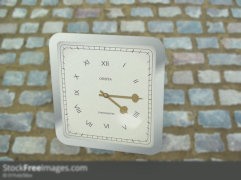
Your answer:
{"hour": 4, "minute": 15}
